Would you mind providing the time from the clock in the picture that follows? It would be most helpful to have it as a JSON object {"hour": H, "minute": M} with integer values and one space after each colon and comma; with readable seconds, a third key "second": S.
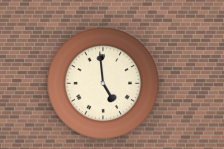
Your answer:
{"hour": 4, "minute": 59}
